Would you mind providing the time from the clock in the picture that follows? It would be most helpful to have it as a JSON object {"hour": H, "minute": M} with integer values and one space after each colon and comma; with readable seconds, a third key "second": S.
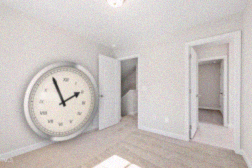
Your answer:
{"hour": 1, "minute": 55}
